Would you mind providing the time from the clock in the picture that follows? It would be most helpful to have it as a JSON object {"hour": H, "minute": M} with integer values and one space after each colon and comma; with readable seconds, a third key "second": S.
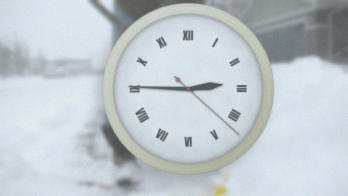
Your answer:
{"hour": 2, "minute": 45, "second": 22}
